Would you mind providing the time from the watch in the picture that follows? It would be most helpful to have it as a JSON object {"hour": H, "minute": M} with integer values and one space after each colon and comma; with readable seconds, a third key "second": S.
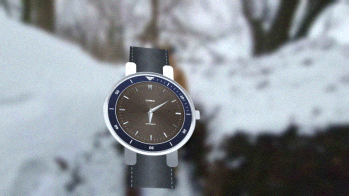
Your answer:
{"hour": 6, "minute": 9}
